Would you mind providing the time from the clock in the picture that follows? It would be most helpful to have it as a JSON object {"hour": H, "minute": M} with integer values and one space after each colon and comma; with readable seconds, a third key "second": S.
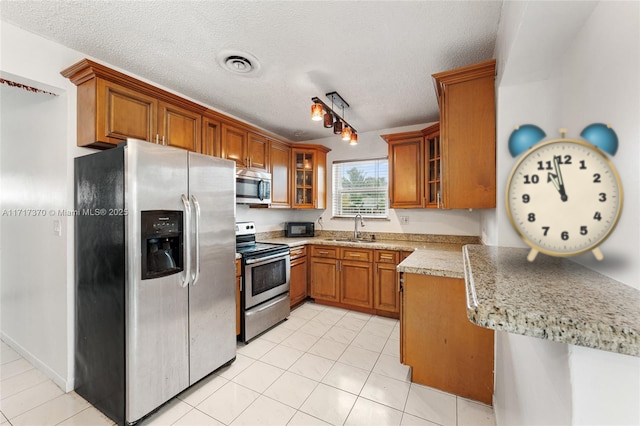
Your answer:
{"hour": 10, "minute": 58}
